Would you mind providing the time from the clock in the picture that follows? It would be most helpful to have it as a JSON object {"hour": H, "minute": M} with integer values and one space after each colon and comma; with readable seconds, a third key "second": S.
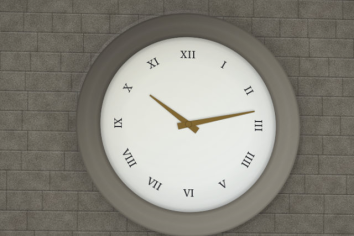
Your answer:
{"hour": 10, "minute": 13}
